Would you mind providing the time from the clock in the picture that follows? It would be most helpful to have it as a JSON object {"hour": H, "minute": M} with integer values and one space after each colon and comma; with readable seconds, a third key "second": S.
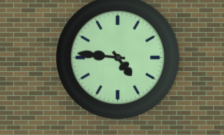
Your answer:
{"hour": 4, "minute": 46}
